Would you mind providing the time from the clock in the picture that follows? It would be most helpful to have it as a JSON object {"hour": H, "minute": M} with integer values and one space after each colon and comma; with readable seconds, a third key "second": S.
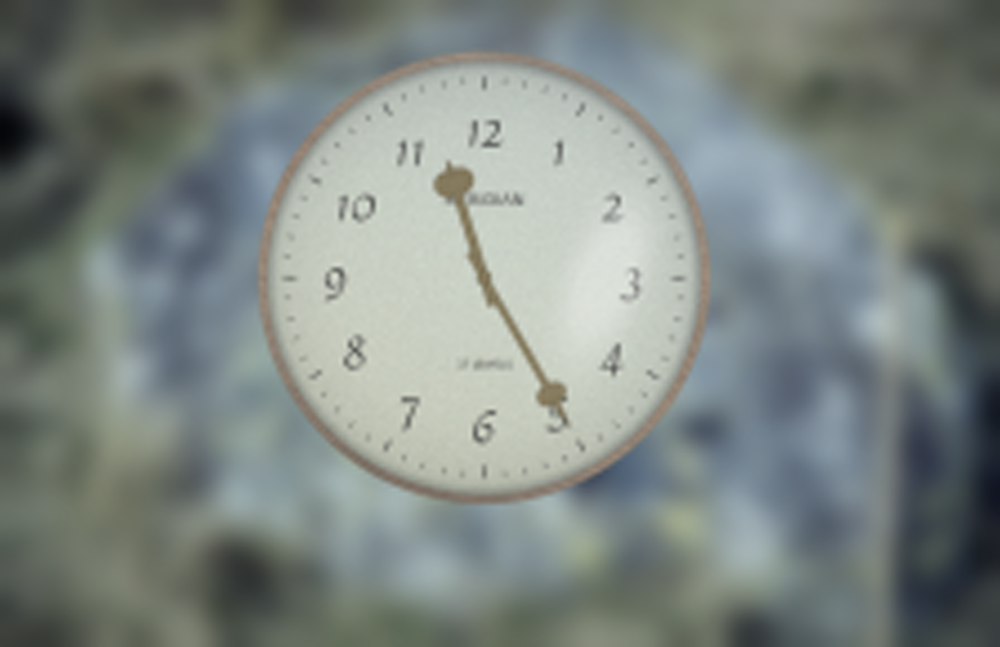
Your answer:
{"hour": 11, "minute": 25}
